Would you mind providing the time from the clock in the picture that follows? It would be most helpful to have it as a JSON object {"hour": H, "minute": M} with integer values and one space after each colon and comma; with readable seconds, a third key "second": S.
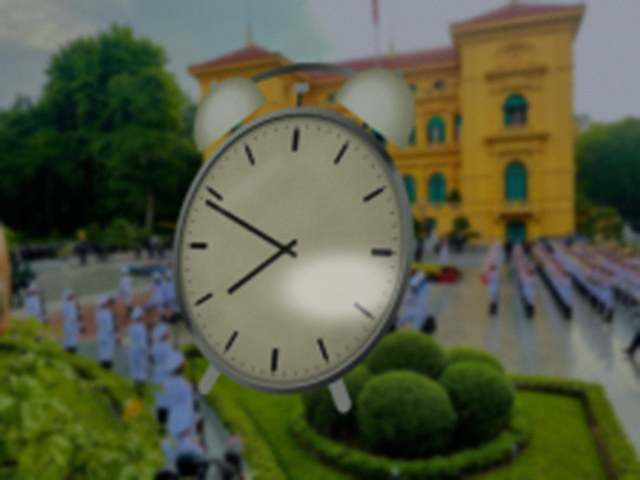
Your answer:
{"hour": 7, "minute": 49}
